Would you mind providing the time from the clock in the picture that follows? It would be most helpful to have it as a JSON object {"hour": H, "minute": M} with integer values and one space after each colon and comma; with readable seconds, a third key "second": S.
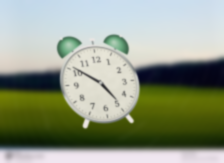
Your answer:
{"hour": 4, "minute": 51}
